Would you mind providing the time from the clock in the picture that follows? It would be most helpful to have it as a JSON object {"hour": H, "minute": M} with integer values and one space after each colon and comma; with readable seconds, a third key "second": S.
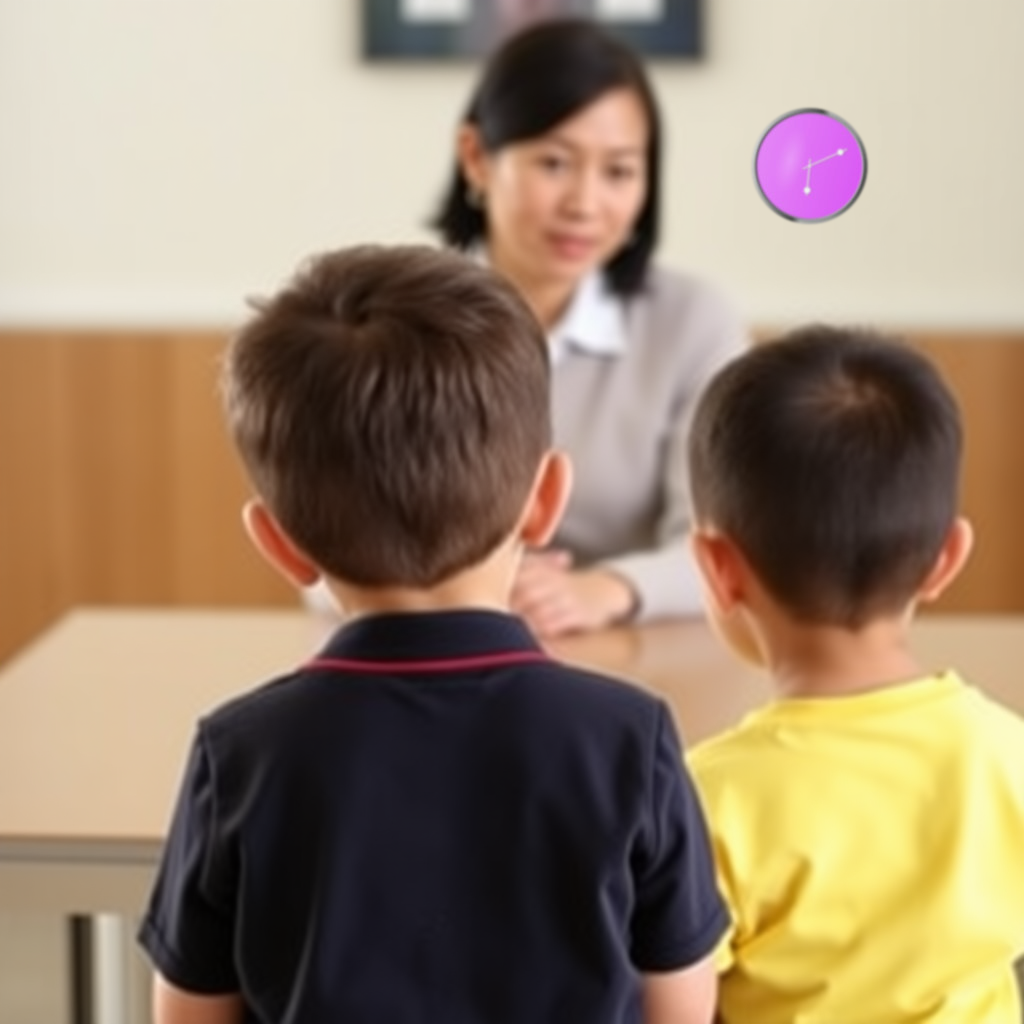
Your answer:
{"hour": 6, "minute": 11}
